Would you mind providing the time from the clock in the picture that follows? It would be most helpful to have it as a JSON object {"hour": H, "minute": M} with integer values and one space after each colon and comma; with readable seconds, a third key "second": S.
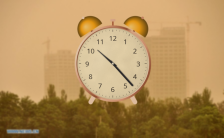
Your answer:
{"hour": 10, "minute": 23}
